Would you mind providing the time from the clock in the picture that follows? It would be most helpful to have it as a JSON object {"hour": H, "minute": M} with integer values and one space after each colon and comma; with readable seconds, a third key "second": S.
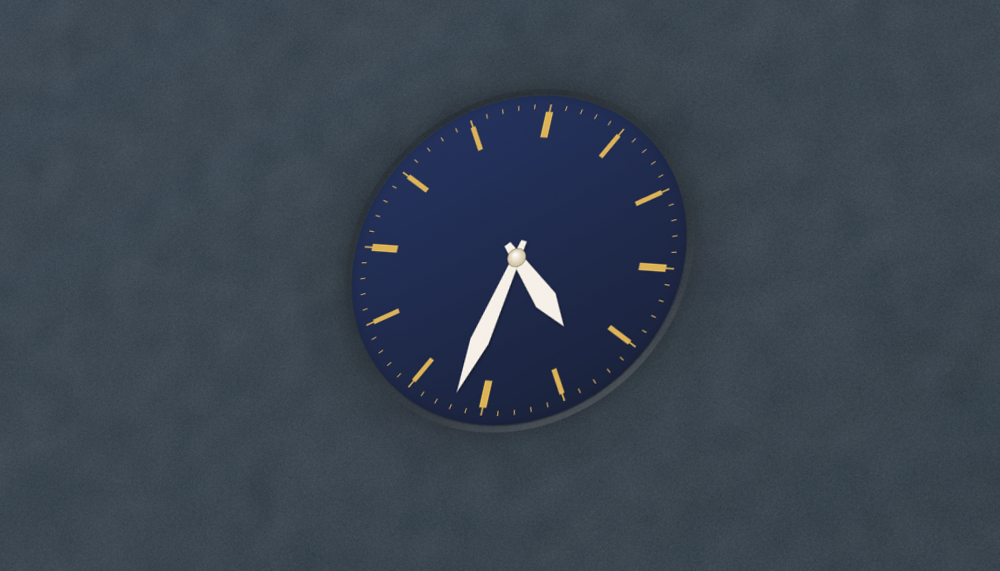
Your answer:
{"hour": 4, "minute": 32}
